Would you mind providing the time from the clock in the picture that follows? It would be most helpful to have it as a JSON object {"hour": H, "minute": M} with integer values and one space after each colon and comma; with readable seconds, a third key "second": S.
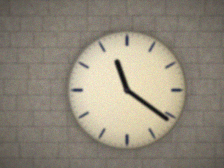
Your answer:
{"hour": 11, "minute": 21}
